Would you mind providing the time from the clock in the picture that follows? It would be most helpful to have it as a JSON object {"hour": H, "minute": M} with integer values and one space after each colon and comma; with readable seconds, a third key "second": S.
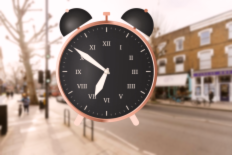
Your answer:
{"hour": 6, "minute": 51}
